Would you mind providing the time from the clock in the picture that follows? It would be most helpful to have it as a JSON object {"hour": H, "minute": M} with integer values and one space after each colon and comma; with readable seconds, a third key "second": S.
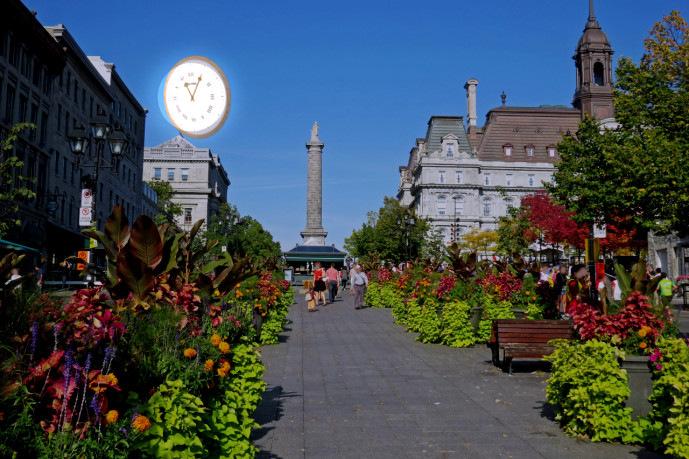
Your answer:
{"hour": 11, "minute": 5}
